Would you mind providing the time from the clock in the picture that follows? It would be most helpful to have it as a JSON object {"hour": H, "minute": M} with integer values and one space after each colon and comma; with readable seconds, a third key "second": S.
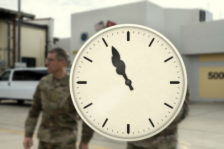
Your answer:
{"hour": 10, "minute": 56}
